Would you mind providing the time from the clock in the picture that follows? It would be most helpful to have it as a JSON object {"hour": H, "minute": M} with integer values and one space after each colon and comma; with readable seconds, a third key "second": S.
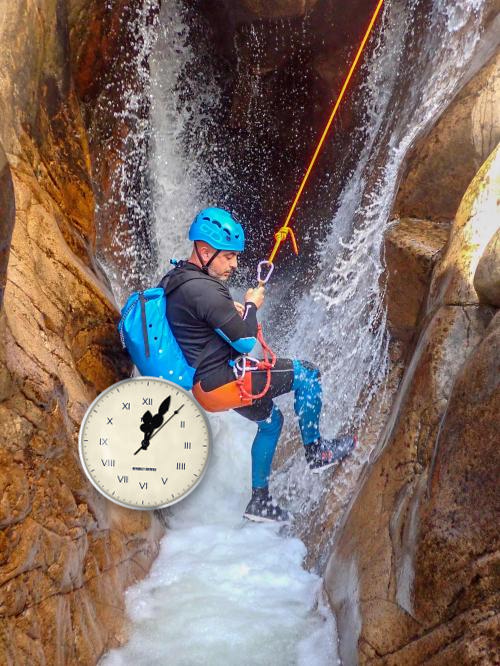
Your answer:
{"hour": 12, "minute": 4, "second": 7}
